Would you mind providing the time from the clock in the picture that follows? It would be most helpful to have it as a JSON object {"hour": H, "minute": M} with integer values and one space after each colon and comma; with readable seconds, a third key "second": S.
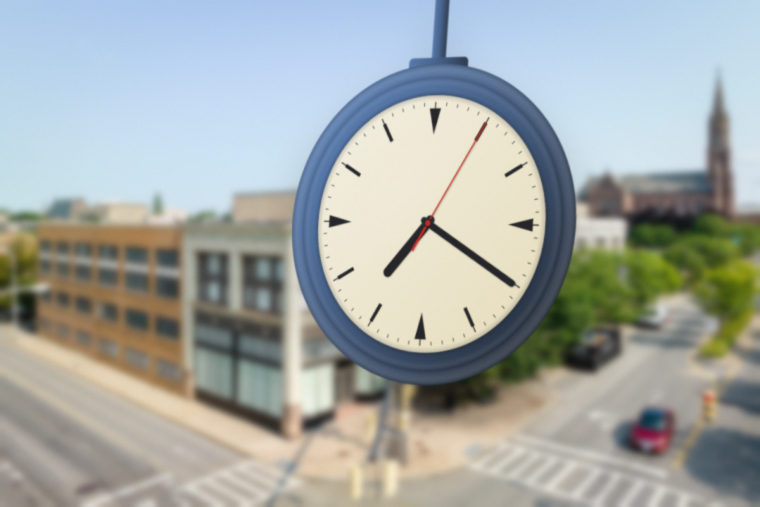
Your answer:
{"hour": 7, "minute": 20, "second": 5}
